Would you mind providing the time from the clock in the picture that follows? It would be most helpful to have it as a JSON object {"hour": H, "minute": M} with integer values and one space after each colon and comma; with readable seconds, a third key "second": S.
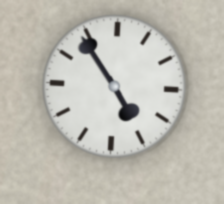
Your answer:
{"hour": 4, "minute": 54}
